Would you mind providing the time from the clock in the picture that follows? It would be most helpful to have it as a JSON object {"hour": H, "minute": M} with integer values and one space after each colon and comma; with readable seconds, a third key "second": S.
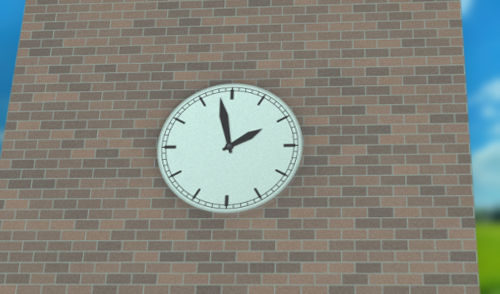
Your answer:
{"hour": 1, "minute": 58}
